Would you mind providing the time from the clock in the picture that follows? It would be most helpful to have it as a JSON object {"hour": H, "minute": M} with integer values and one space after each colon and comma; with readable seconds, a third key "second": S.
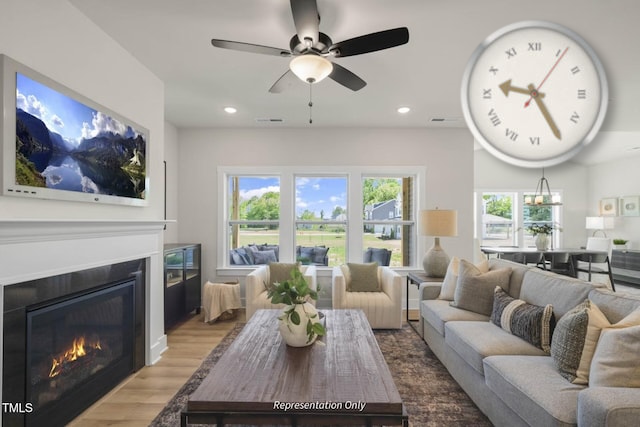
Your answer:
{"hour": 9, "minute": 25, "second": 6}
